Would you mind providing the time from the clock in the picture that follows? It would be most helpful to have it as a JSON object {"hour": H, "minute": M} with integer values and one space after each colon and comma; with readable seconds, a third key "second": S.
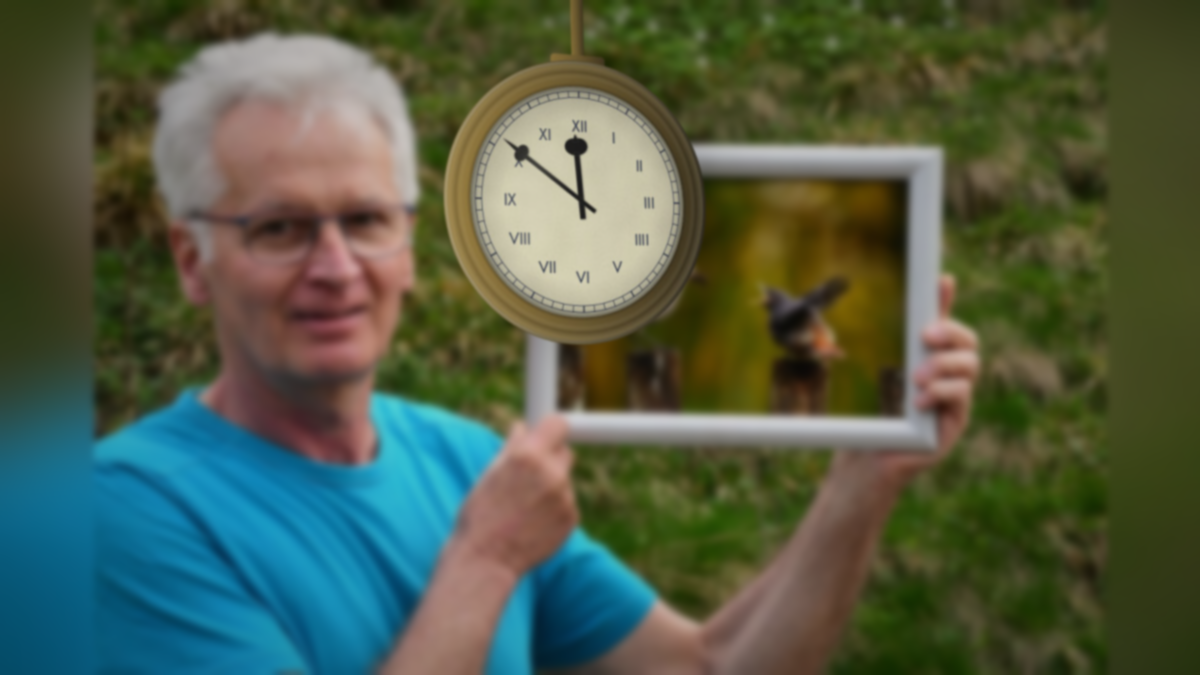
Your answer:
{"hour": 11, "minute": 51}
